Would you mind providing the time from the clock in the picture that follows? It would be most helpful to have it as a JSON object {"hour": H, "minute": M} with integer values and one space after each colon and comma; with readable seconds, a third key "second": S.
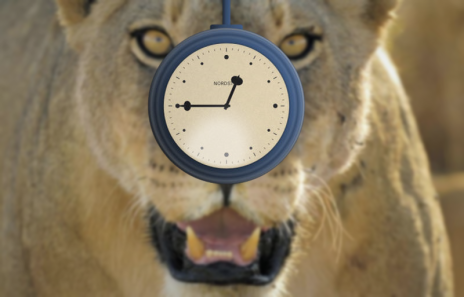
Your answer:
{"hour": 12, "minute": 45}
